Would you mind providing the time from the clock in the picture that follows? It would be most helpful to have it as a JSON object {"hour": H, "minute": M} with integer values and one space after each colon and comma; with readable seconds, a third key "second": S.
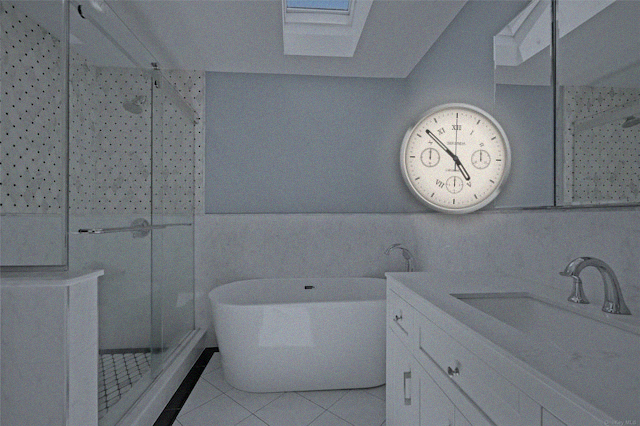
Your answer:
{"hour": 4, "minute": 52}
